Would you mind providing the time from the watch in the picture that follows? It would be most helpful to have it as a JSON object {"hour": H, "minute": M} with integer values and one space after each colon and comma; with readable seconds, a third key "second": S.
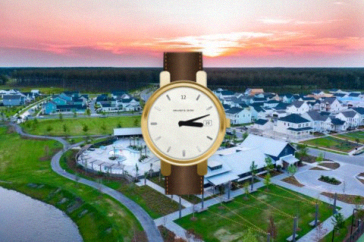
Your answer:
{"hour": 3, "minute": 12}
